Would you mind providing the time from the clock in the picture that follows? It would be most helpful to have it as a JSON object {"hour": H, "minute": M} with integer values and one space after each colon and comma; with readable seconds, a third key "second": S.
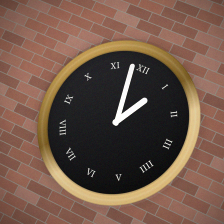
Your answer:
{"hour": 12, "minute": 58}
